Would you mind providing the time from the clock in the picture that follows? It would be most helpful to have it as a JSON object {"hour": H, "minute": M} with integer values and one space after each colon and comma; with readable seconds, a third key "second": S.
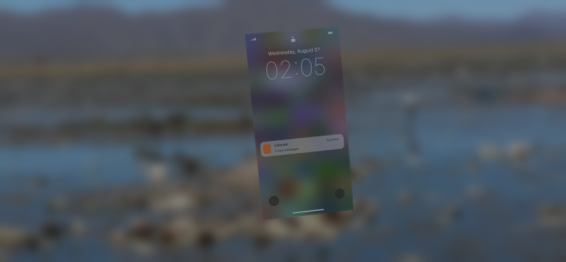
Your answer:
{"hour": 2, "minute": 5}
